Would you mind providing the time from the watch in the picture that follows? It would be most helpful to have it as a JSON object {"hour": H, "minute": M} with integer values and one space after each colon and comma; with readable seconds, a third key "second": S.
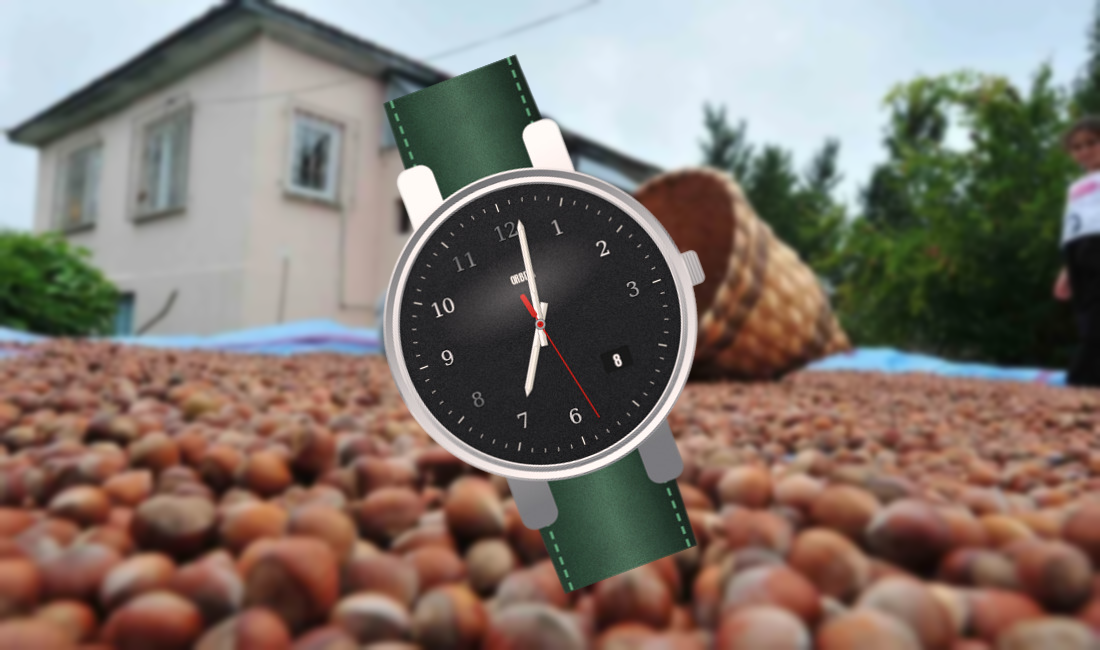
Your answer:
{"hour": 7, "minute": 1, "second": 28}
